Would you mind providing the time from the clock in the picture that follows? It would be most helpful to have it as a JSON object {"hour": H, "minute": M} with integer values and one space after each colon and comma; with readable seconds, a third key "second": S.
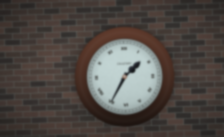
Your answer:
{"hour": 1, "minute": 35}
